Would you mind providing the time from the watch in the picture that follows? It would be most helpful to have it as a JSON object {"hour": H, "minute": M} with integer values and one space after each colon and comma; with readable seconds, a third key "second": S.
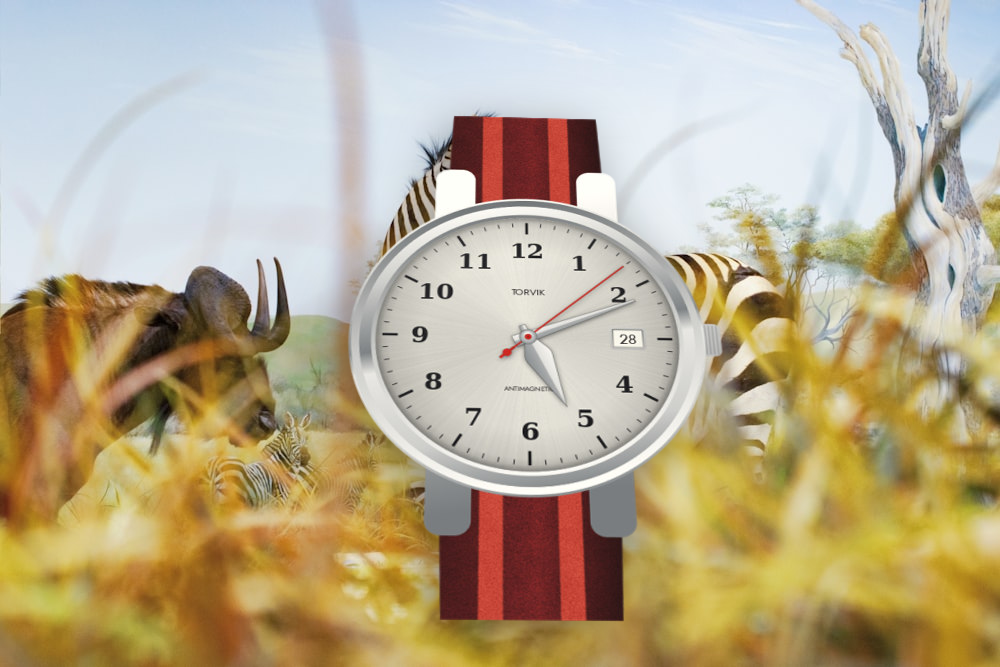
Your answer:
{"hour": 5, "minute": 11, "second": 8}
